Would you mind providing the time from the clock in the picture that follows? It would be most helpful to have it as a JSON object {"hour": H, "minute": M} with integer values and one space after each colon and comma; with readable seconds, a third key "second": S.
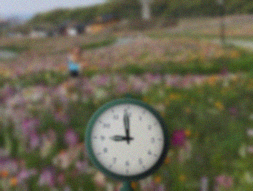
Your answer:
{"hour": 8, "minute": 59}
